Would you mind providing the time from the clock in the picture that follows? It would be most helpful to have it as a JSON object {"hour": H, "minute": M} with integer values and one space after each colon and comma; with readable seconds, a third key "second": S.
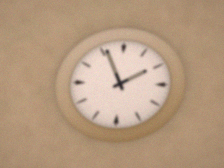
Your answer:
{"hour": 1, "minute": 56}
